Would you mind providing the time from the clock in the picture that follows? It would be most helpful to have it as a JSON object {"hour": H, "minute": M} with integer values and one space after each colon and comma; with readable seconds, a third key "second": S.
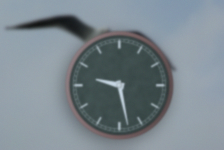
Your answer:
{"hour": 9, "minute": 28}
